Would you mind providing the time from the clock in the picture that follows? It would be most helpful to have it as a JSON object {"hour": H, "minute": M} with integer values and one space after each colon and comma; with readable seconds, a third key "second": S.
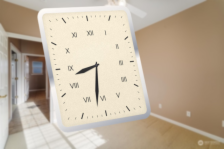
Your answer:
{"hour": 8, "minute": 32}
